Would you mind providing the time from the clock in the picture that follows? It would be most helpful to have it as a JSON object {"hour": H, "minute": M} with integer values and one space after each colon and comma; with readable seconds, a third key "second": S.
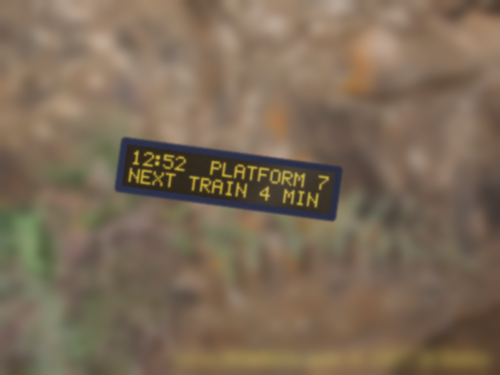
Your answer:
{"hour": 12, "minute": 52}
